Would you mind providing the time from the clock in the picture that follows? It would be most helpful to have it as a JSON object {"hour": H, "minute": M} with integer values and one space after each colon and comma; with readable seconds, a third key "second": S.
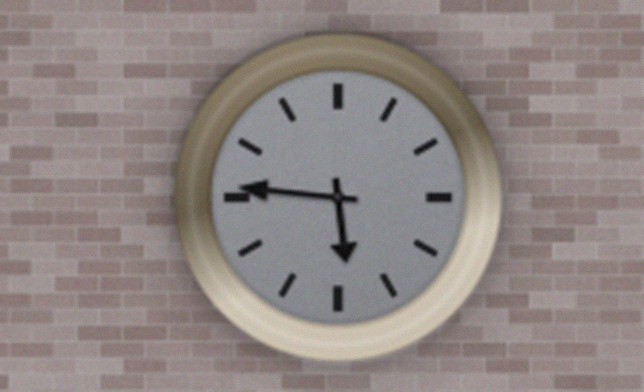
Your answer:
{"hour": 5, "minute": 46}
